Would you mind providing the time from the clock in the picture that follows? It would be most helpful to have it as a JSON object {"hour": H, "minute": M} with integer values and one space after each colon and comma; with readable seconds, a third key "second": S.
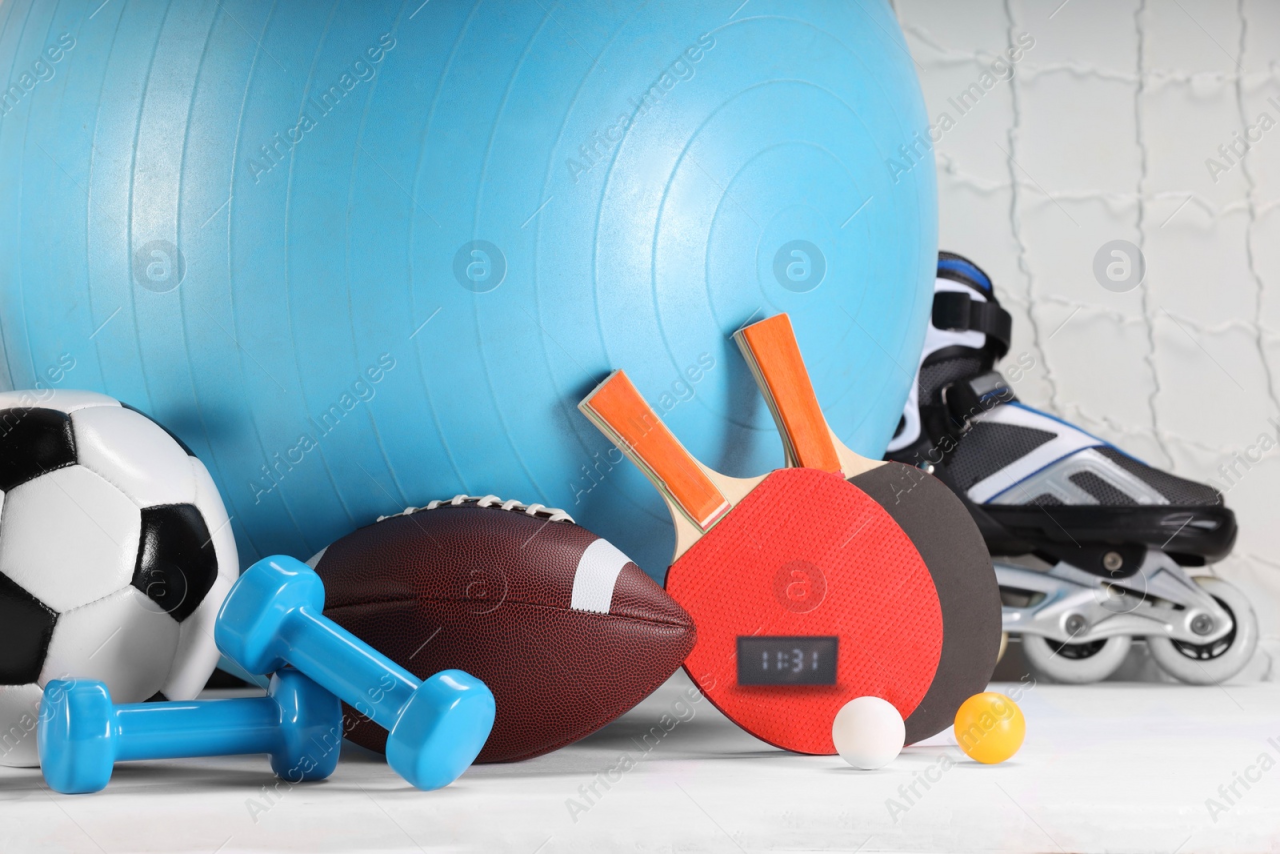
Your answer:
{"hour": 11, "minute": 31}
